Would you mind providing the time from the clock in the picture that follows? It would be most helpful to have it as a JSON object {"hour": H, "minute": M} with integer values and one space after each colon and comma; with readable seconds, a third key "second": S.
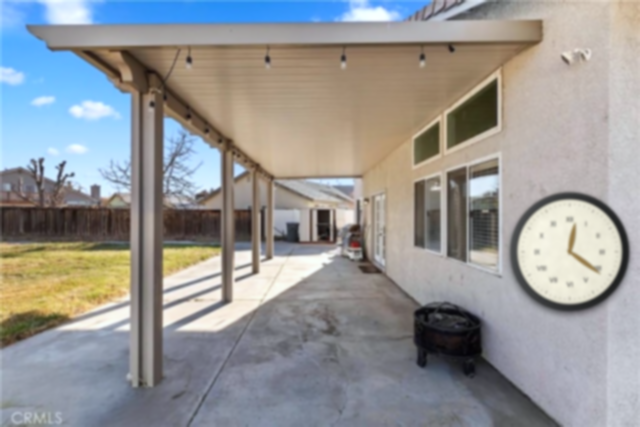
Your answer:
{"hour": 12, "minute": 21}
